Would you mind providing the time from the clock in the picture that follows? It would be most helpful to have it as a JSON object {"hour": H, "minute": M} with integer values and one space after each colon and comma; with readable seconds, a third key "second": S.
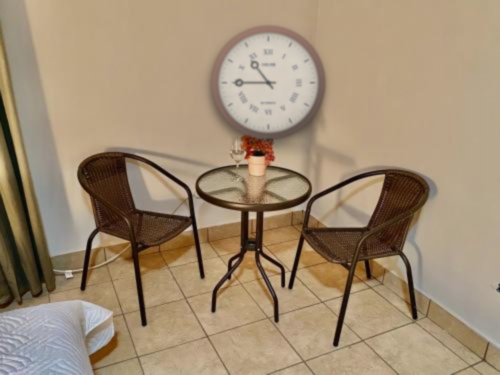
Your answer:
{"hour": 10, "minute": 45}
